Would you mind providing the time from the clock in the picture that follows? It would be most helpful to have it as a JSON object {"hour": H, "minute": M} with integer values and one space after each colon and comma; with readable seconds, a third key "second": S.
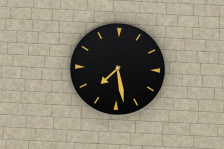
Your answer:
{"hour": 7, "minute": 28}
